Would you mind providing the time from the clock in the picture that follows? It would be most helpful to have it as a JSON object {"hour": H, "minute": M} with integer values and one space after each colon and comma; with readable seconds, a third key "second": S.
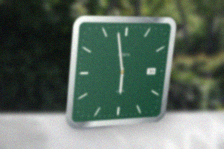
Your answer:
{"hour": 5, "minute": 58}
